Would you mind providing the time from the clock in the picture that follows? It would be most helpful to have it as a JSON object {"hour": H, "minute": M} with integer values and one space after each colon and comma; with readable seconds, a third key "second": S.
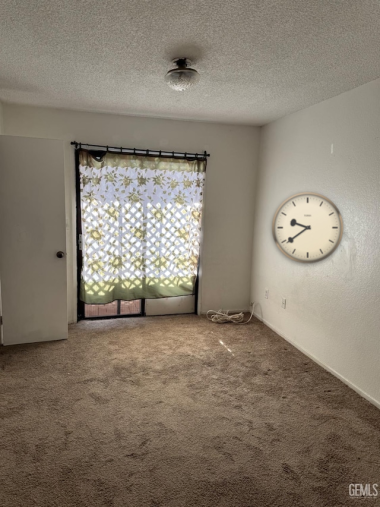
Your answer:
{"hour": 9, "minute": 39}
